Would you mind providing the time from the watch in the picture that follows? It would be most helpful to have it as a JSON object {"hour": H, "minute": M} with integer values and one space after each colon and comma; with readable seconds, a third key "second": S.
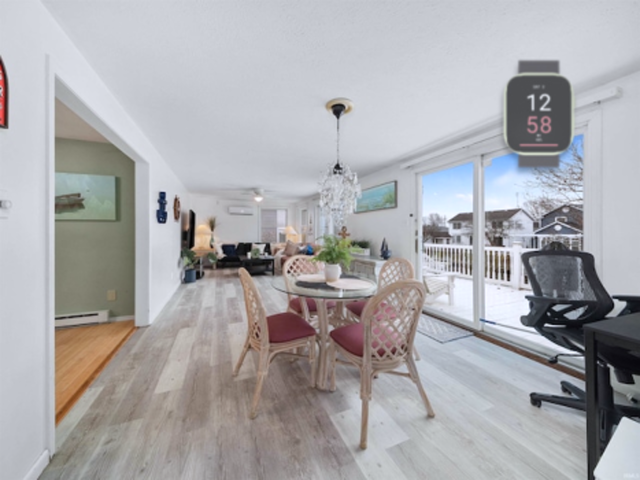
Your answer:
{"hour": 12, "minute": 58}
